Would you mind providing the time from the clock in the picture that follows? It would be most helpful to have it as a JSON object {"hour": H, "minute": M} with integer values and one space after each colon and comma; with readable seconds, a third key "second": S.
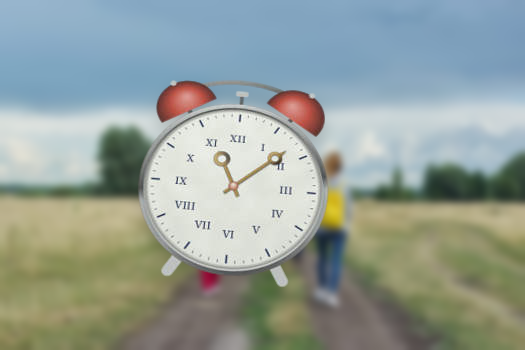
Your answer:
{"hour": 11, "minute": 8}
